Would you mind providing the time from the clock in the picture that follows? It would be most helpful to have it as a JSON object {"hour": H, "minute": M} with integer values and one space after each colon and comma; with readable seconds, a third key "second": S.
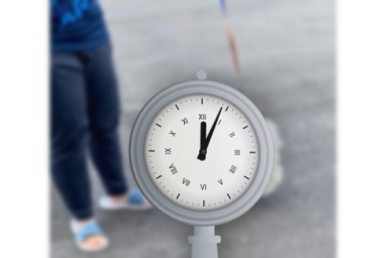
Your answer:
{"hour": 12, "minute": 4}
